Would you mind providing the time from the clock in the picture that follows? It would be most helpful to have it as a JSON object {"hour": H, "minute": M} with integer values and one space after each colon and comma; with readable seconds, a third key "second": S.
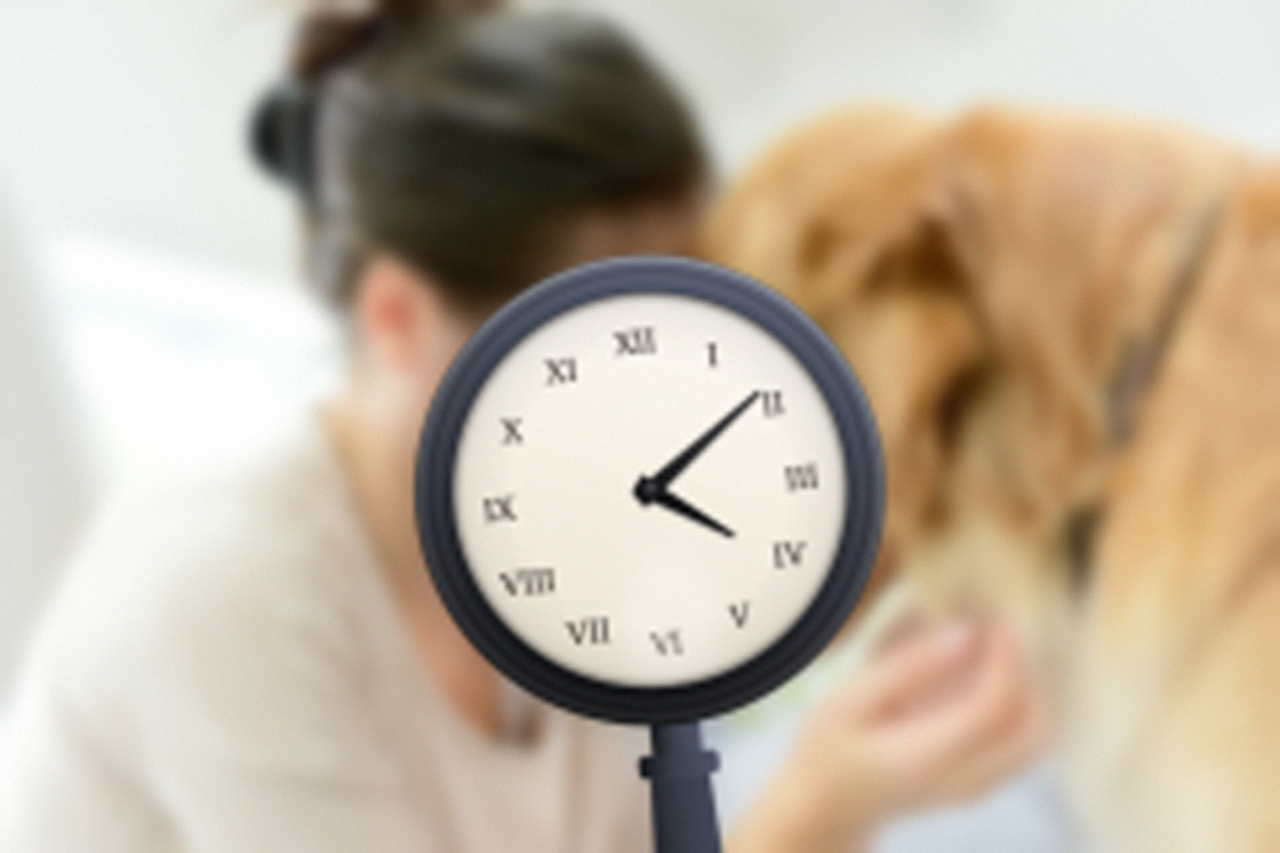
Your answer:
{"hour": 4, "minute": 9}
